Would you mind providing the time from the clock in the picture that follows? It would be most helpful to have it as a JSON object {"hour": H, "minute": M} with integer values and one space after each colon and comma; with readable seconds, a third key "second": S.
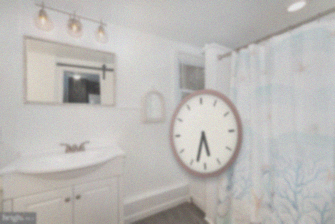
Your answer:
{"hour": 5, "minute": 33}
